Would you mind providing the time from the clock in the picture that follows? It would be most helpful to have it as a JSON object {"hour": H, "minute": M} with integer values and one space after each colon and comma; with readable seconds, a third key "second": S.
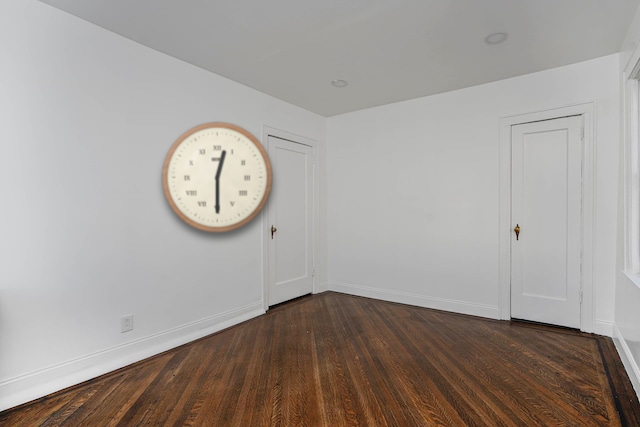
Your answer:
{"hour": 12, "minute": 30}
